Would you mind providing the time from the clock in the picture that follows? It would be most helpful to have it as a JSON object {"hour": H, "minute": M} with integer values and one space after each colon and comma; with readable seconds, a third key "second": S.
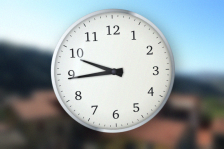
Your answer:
{"hour": 9, "minute": 44}
